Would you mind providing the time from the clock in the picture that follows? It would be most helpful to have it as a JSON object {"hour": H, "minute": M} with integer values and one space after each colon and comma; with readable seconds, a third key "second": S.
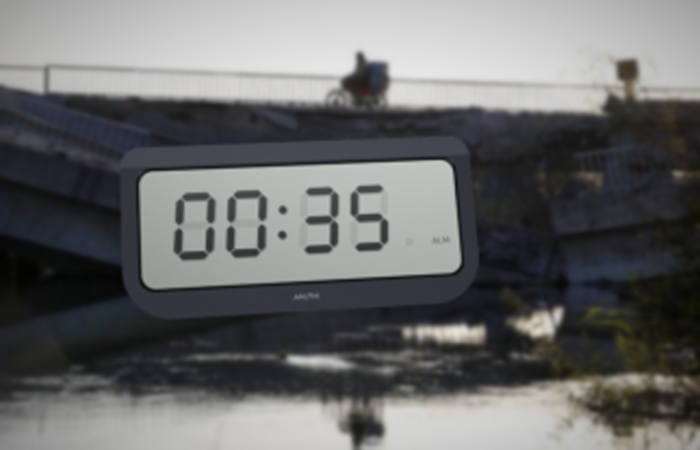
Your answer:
{"hour": 0, "minute": 35}
